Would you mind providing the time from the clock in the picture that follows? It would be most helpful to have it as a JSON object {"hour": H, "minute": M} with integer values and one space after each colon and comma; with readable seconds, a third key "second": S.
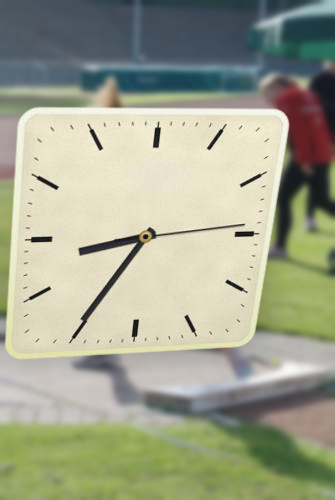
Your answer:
{"hour": 8, "minute": 35, "second": 14}
